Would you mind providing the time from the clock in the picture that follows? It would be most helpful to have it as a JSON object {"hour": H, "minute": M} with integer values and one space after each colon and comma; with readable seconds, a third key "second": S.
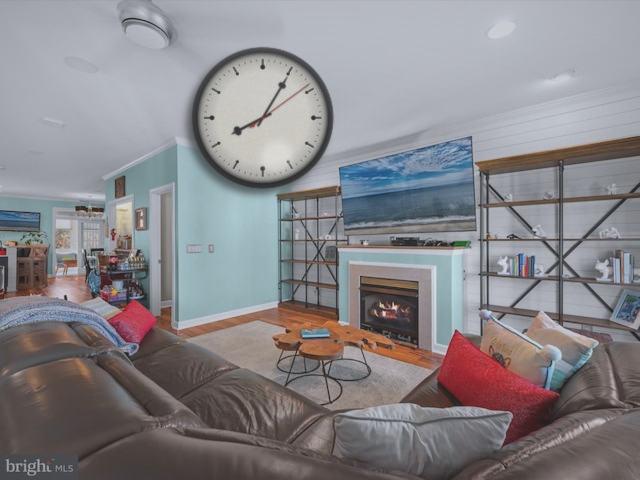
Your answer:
{"hour": 8, "minute": 5, "second": 9}
